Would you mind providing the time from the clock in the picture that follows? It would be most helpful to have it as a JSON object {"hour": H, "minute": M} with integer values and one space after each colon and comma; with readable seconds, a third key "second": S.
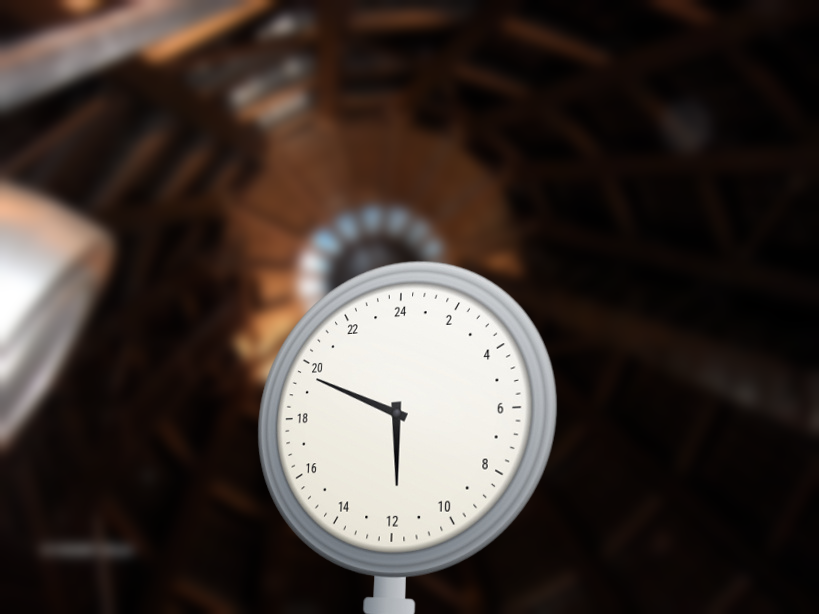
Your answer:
{"hour": 11, "minute": 49}
